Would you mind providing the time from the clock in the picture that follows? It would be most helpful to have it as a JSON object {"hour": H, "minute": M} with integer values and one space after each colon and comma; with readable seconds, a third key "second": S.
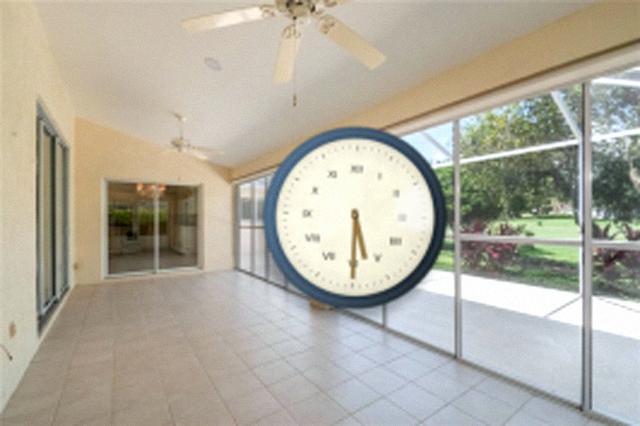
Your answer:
{"hour": 5, "minute": 30}
